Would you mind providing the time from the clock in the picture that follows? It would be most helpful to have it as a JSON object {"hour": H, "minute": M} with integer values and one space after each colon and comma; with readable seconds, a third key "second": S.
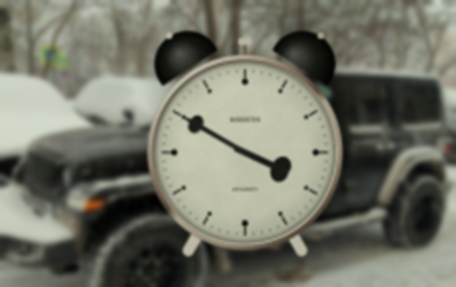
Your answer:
{"hour": 3, "minute": 50}
